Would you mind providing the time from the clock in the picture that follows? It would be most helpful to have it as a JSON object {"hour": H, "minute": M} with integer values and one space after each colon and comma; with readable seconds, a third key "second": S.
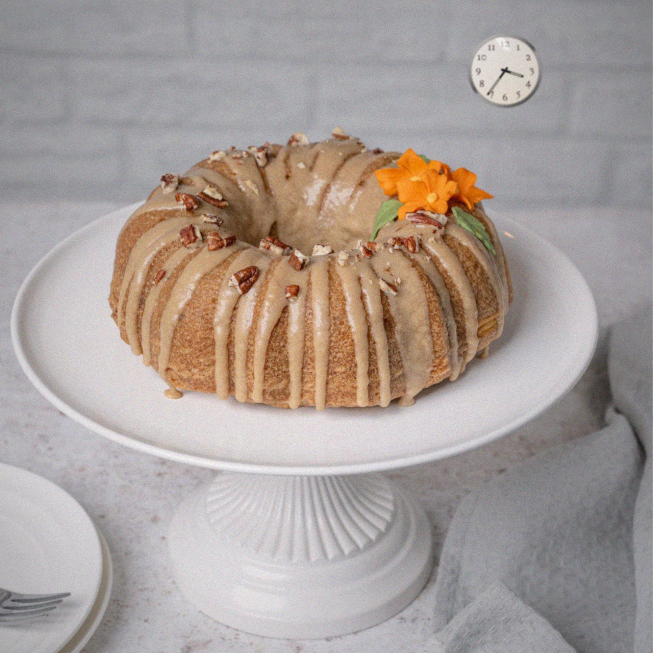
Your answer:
{"hour": 3, "minute": 36}
